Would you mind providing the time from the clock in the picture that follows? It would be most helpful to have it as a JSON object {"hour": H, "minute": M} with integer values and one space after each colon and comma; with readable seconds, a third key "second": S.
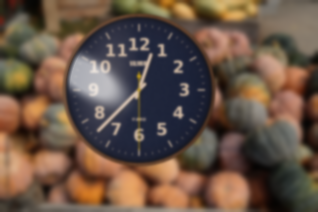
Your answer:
{"hour": 12, "minute": 37, "second": 30}
